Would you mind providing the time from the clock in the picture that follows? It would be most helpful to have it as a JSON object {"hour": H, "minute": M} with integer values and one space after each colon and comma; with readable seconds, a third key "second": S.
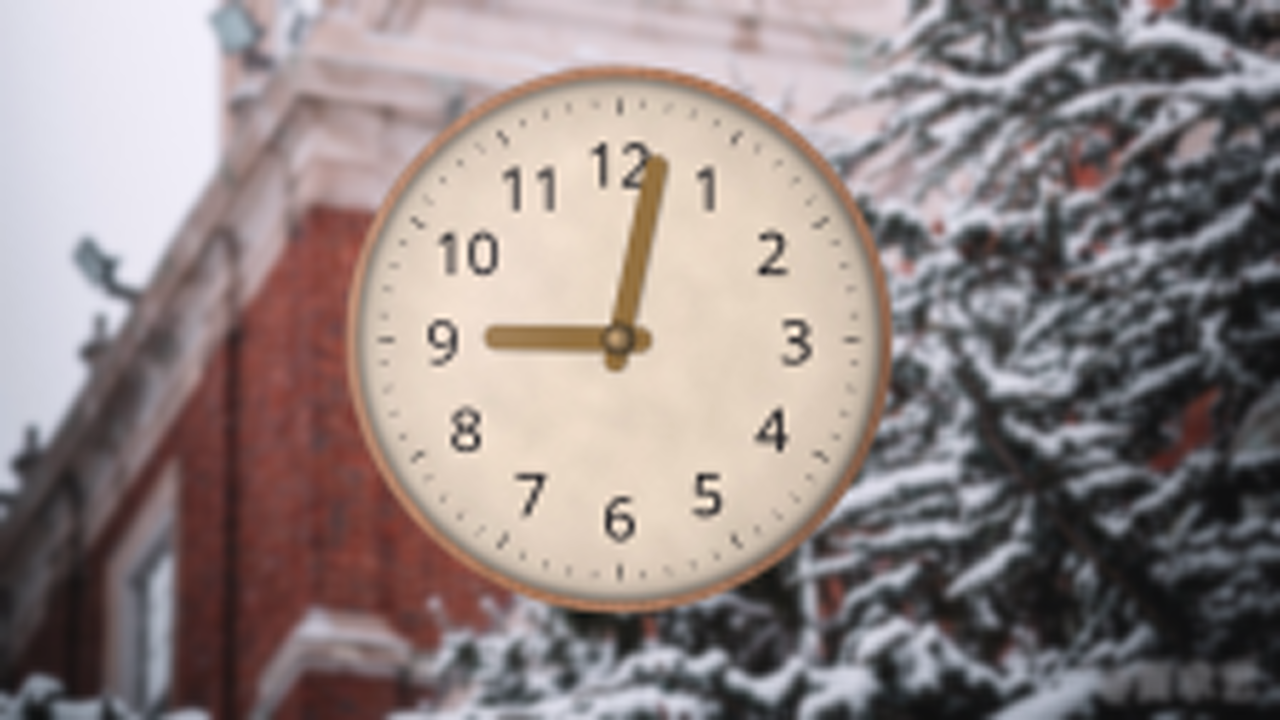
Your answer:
{"hour": 9, "minute": 2}
